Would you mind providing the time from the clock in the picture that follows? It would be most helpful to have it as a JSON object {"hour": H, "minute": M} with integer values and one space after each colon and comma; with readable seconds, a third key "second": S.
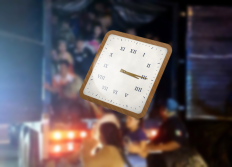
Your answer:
{"hour": 3, "minute": 15}
